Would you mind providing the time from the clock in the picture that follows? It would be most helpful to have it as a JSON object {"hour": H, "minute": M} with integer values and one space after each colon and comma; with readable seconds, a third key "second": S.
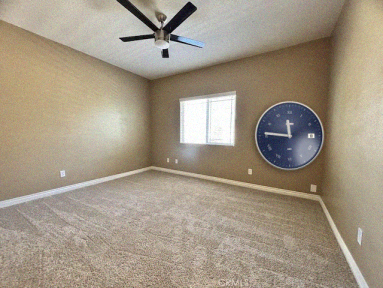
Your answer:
{"hour": 11, "minute": 46}
